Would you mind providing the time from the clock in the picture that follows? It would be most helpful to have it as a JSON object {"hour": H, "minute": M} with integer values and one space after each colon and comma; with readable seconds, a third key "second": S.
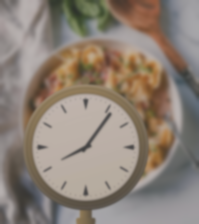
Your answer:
{"hour": 8, "minute": 6}
